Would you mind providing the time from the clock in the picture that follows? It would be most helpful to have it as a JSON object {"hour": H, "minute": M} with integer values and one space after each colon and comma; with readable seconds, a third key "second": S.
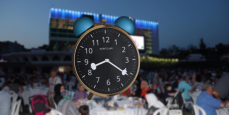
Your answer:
{"hour": 8, "minute": 21}
